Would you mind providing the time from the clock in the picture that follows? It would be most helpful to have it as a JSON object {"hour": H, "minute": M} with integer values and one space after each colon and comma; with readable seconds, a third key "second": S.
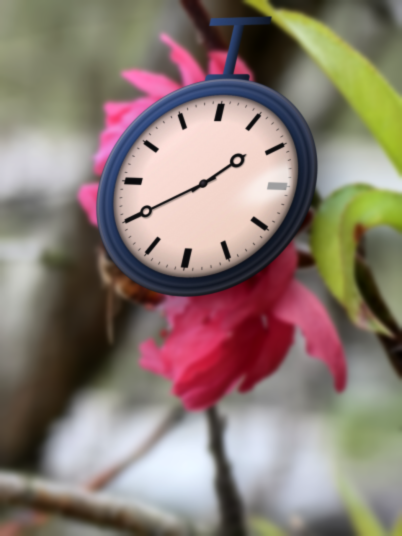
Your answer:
{"hour": 1, "minute": 40}
